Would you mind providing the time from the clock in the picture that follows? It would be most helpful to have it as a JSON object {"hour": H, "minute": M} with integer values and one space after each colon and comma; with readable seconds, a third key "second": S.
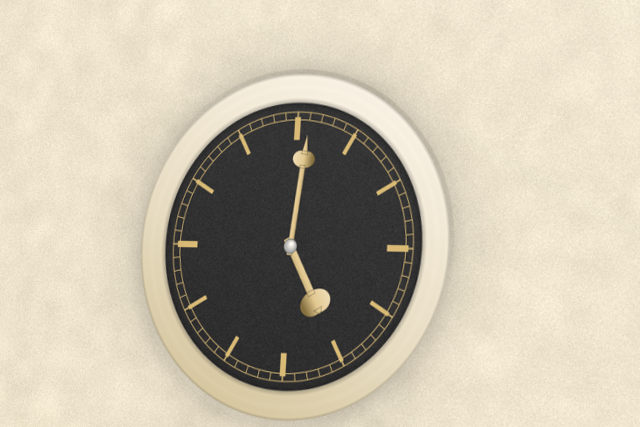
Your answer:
{"hour": 5, "minute": 1}
